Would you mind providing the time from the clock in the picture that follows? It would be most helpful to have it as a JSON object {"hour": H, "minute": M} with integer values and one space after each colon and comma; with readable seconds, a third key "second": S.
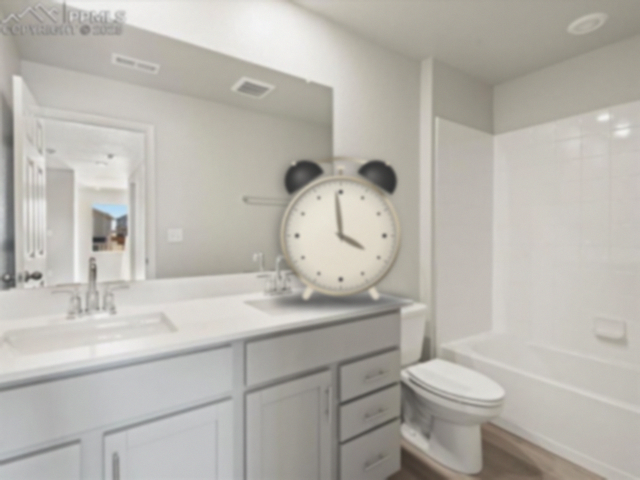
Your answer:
{"hour": 3, "minute": 59}
